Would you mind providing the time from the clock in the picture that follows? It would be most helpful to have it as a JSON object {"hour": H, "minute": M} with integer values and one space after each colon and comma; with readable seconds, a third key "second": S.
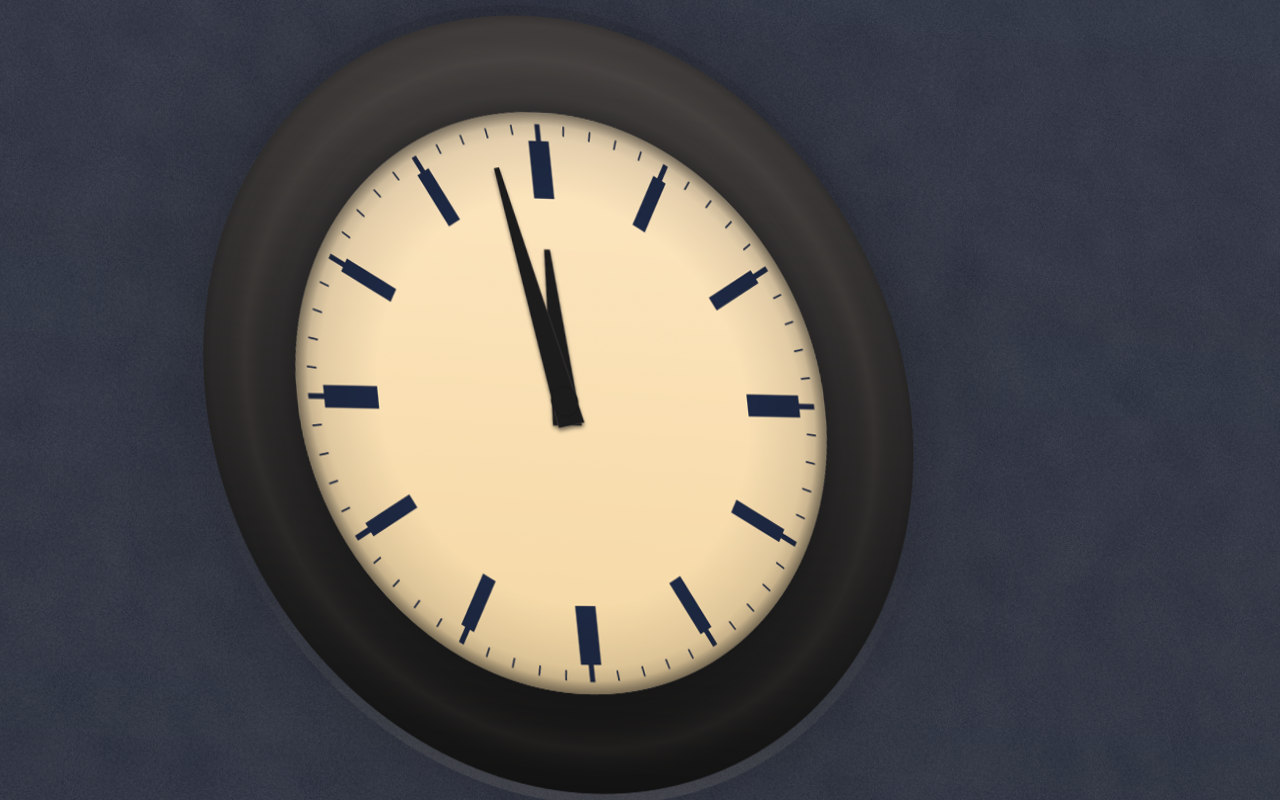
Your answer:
{"hour": 11, "minute": 58}
